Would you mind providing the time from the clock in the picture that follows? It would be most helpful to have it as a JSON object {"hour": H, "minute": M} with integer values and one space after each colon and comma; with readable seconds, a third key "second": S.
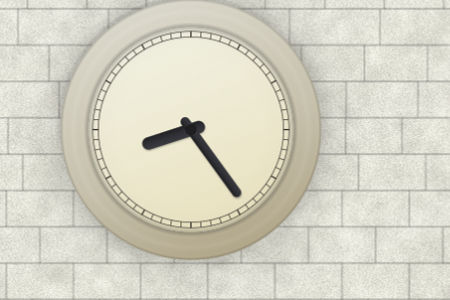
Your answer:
{"hour": 8, "minute": 24}
